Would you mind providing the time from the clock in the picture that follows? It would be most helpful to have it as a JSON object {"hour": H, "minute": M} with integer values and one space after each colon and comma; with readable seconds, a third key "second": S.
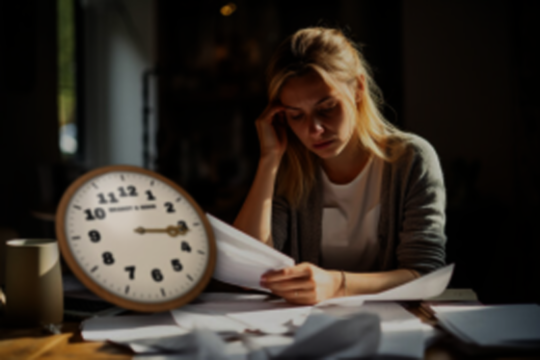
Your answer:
{"hour": 3, "minute": 16}
